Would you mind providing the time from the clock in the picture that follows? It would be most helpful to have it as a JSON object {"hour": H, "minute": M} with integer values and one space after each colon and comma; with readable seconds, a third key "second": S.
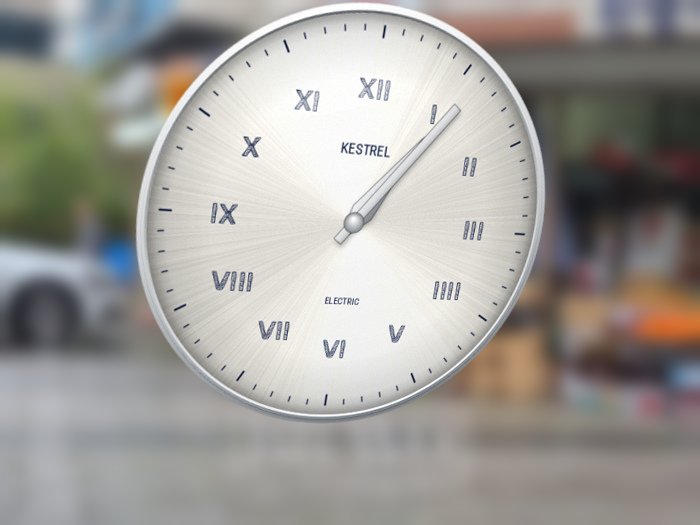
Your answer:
{"hour": 1, "minute": 6}
